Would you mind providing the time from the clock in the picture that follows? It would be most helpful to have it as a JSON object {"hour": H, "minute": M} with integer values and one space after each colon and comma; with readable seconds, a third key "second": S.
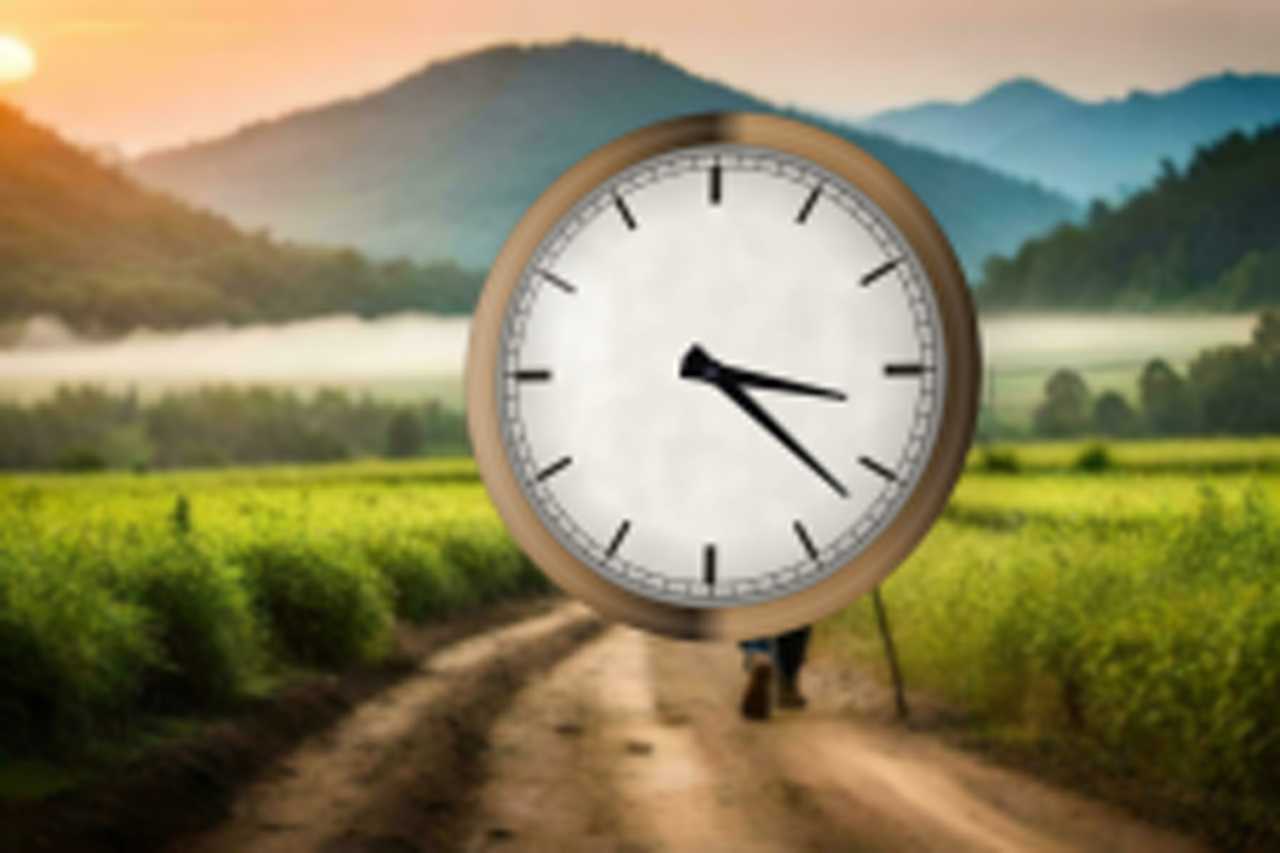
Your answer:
{"hour": 3, "minute": 22}
